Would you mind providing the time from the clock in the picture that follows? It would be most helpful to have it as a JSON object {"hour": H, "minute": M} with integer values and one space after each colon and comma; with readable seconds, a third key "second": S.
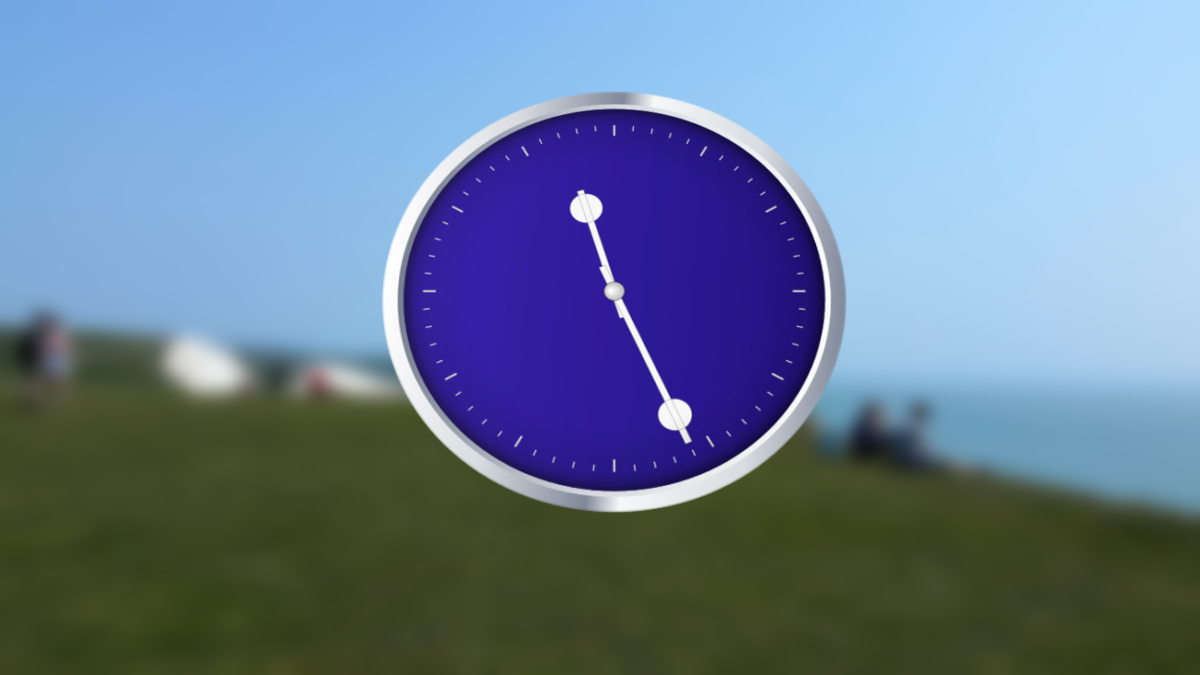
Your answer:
{"hour": 11, "minute": 26}
